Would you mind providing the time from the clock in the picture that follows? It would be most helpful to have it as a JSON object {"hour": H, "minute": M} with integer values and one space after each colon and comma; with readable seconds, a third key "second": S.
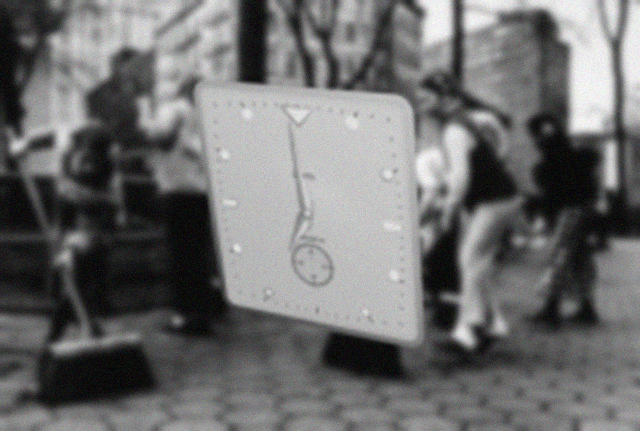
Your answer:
{"hour": 6, "minute": 59}
